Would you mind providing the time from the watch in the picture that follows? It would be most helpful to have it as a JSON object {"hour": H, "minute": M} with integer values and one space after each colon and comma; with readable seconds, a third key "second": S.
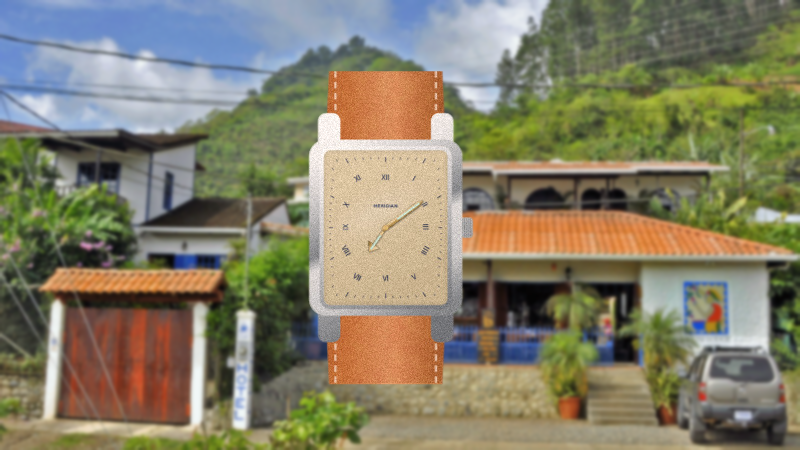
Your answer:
{"hour": 7, "minute": 9}
